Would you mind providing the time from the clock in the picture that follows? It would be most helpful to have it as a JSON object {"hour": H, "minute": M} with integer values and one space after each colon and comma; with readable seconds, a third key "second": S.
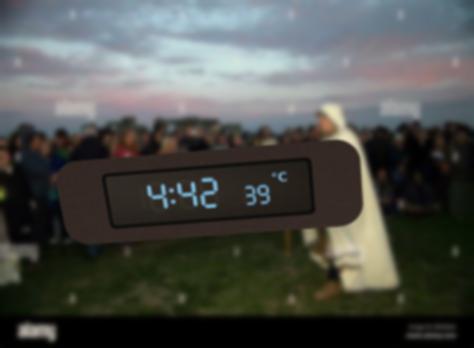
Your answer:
{"hour": 4, "minute": 42}
